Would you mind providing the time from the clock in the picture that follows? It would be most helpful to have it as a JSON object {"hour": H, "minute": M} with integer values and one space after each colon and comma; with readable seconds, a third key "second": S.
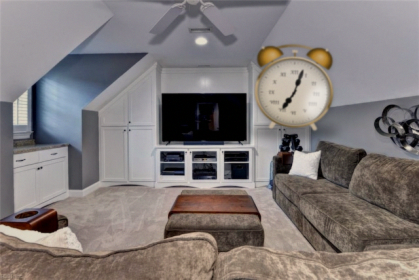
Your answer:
{"hour": 7, "minute": 3}
